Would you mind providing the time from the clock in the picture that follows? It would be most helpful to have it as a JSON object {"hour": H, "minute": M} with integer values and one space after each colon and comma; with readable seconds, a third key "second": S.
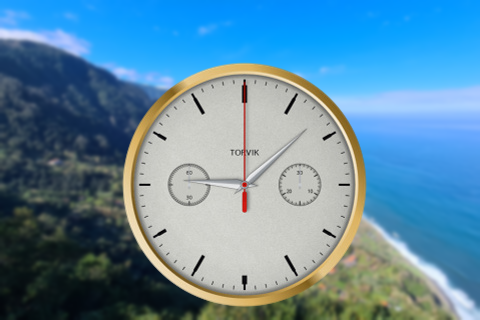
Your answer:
{"hour": 9, "minute": 8}
